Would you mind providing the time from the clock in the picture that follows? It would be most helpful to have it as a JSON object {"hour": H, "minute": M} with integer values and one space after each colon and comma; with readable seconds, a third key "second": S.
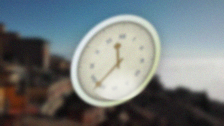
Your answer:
{"hour": 11, "minute": 37}
